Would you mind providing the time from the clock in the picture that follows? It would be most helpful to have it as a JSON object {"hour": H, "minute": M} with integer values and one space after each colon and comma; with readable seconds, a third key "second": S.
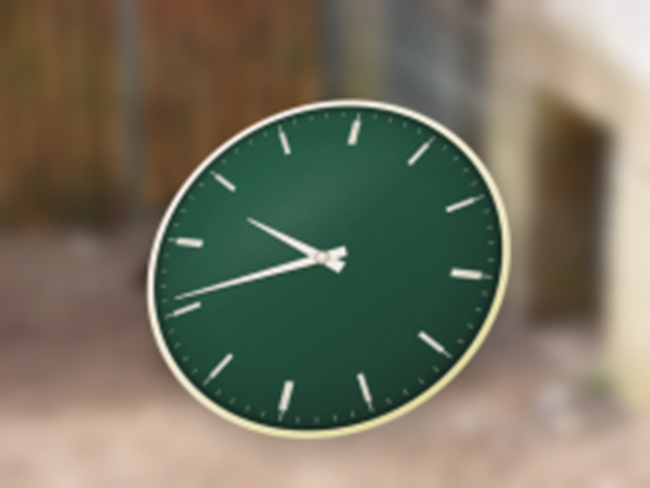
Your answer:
{"hour": 9, "minute": 41}
